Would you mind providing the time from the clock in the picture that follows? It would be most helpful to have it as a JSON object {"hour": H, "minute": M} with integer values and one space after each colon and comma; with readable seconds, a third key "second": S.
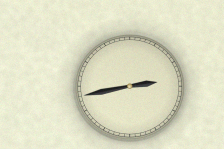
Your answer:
{"hour": 2, "minute": 43}
